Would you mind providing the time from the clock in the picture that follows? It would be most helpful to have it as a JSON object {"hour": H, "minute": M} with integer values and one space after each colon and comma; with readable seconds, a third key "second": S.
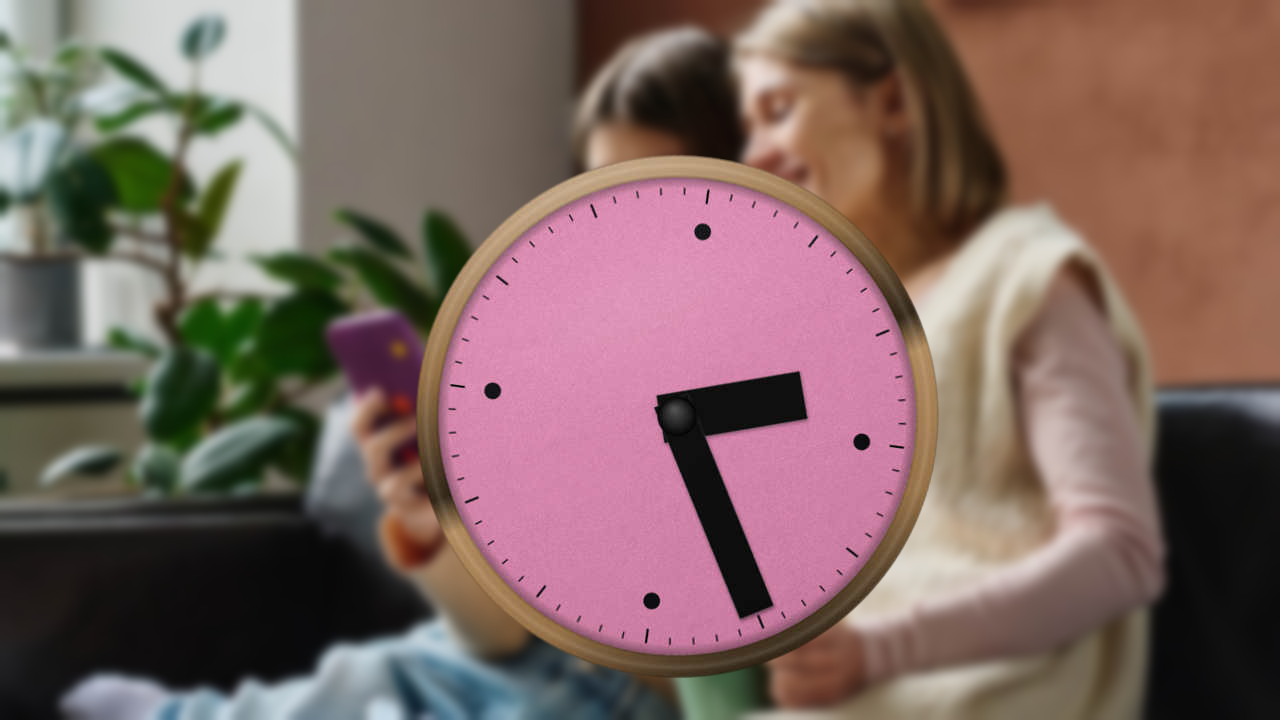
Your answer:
{"hour": 2, "minute": 25}
